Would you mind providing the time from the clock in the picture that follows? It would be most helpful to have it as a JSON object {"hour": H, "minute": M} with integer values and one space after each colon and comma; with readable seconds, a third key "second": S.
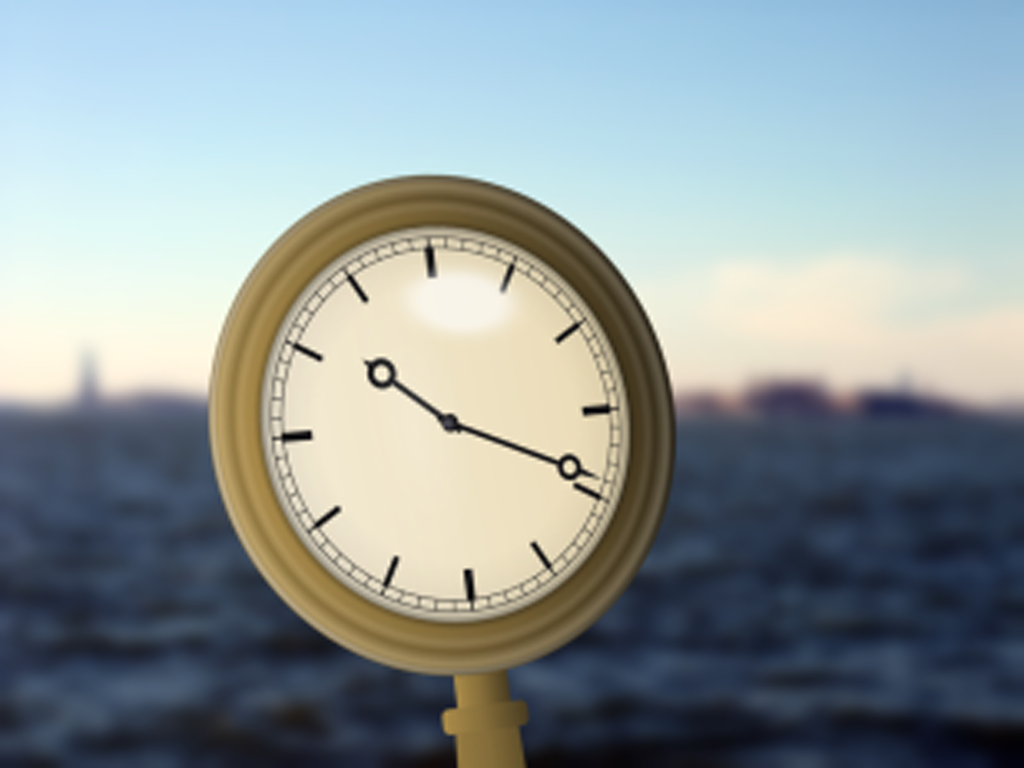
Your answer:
{"hour": 10, "minute": 19}
